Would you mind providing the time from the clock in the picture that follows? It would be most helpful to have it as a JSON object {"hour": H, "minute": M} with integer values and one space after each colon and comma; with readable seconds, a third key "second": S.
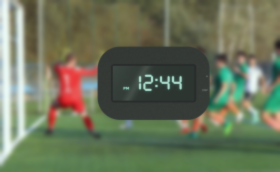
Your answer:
{"hour": 12, "minute": 44}
